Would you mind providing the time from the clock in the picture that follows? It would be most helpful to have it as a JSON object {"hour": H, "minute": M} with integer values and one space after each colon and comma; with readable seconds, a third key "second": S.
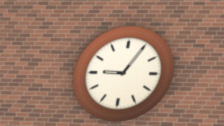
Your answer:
{"hour": 9, "minute": 5}
